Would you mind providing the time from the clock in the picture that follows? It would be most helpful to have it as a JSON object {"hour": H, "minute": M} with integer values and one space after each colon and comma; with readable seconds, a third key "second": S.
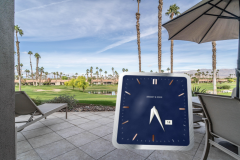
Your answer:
{"hour": 6, "minute": 26}
